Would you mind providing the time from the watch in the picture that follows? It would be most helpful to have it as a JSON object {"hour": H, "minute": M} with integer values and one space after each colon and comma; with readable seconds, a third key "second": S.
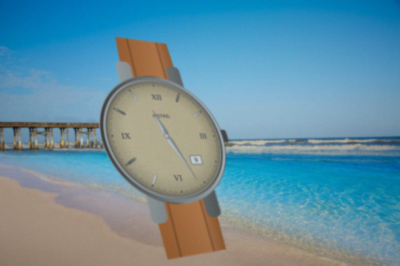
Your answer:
{"hour": 11, "minute": 26}
